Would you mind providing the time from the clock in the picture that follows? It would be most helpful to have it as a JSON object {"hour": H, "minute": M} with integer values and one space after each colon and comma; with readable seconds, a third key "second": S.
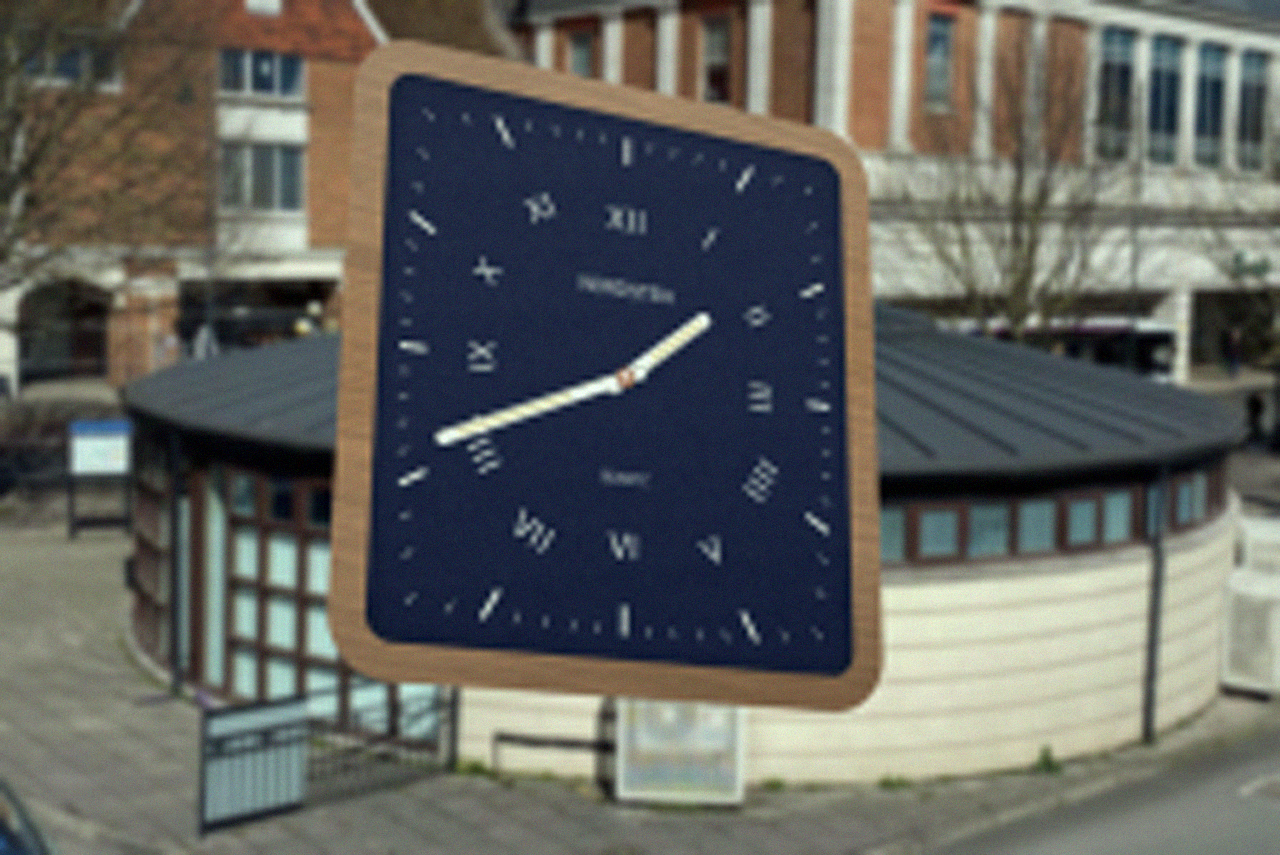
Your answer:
{"hour": 1, "minute": 41}
